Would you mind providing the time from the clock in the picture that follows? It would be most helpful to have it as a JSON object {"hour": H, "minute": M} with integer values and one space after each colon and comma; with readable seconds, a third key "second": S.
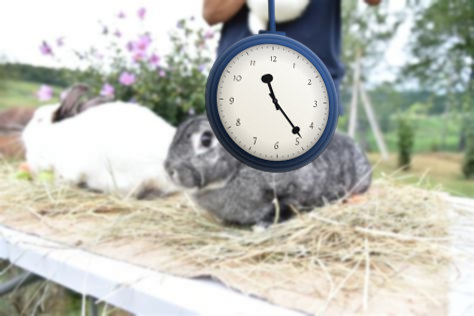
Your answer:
{"hour": 11, "minute": 24}
